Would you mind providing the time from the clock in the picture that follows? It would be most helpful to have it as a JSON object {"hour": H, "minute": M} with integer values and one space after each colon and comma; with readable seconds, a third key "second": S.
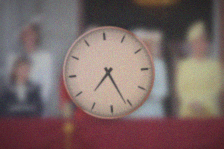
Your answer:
{"hour": 7, "minute": 26}
